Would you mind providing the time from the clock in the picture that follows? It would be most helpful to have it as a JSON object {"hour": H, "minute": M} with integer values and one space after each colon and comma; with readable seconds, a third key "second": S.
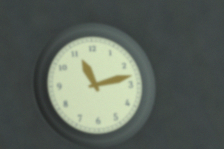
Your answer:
{"hour": 11, "minute": 13}
